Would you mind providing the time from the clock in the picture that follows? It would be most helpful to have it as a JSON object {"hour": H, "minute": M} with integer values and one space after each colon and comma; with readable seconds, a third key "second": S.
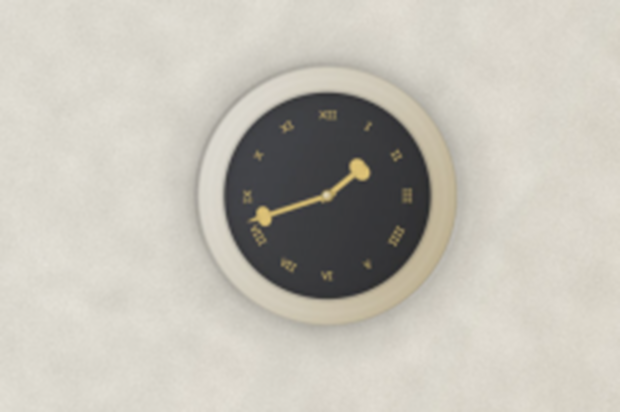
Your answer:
{"hour": 1, "minute": 42}
